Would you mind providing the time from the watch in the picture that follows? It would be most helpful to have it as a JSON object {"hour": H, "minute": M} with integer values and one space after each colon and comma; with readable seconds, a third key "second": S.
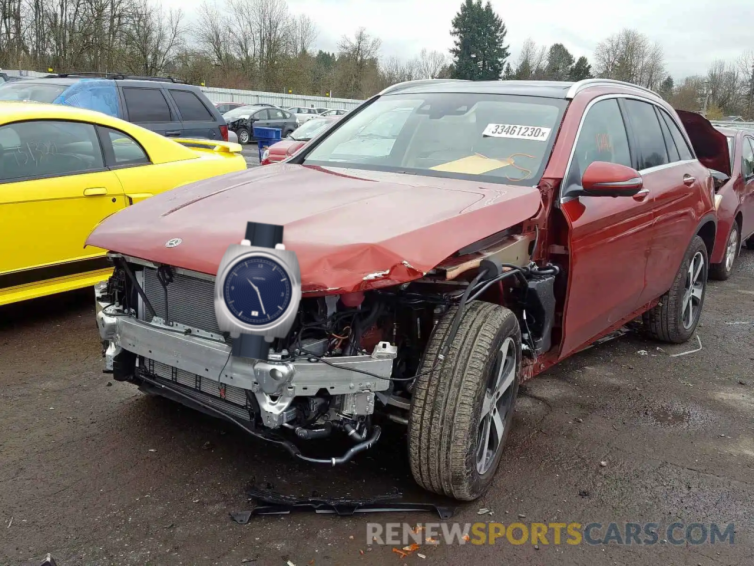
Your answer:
{"hour": 10, "minute": 26}
